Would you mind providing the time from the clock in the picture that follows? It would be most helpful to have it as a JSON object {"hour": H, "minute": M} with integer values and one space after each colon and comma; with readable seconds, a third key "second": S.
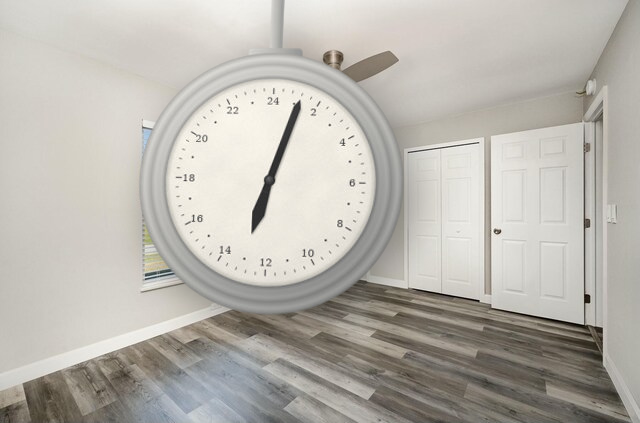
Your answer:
{"hour": 13, "minute": 3}
